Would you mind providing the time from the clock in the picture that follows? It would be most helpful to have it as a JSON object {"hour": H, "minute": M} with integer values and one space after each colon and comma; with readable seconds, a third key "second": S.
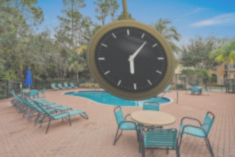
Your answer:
{"hour": 6, "minute": 7}
